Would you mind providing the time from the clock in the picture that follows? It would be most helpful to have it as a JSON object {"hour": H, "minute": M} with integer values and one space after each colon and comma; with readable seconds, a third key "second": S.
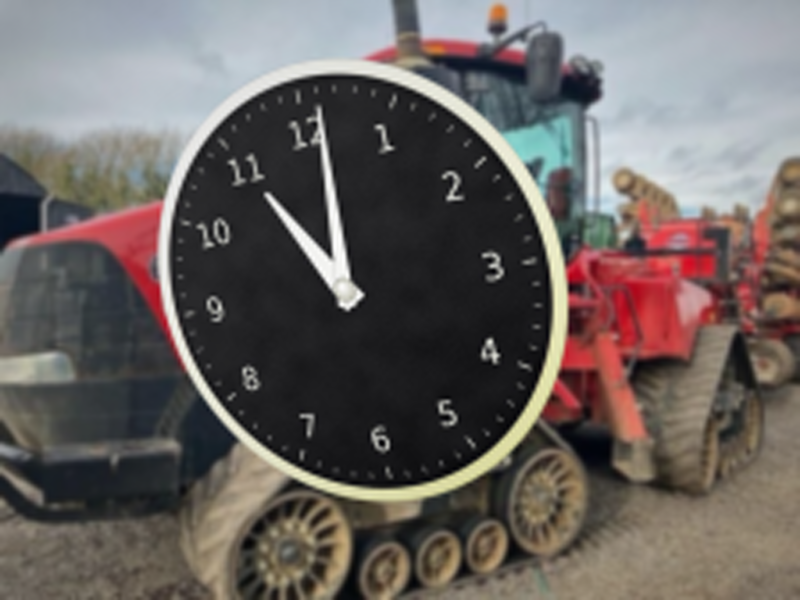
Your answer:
{"hour": 11, "minute": 1}
